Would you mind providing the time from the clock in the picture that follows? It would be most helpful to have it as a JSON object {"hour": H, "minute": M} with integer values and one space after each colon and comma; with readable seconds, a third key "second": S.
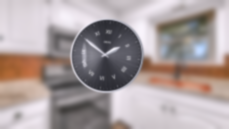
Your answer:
{"hour": 1, "minute": 50}
